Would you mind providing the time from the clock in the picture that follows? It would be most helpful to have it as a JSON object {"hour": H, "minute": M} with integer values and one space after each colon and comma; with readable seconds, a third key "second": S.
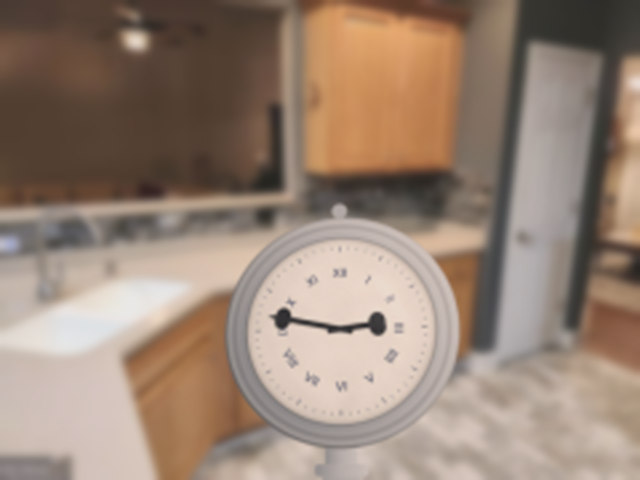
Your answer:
{"hour": 2, "minute": 47}
